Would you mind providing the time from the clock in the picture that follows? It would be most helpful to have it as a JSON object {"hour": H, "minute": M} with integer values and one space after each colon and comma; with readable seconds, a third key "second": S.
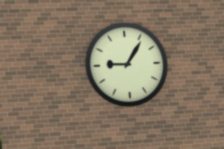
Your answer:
{"hour": 9, "minute": 6}
